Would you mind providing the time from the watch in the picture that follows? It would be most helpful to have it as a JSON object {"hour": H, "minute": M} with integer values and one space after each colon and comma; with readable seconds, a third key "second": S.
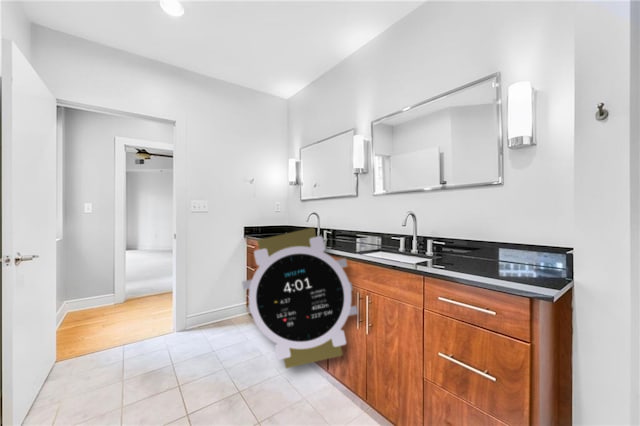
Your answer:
{"hour": 4, "minute": 1}
